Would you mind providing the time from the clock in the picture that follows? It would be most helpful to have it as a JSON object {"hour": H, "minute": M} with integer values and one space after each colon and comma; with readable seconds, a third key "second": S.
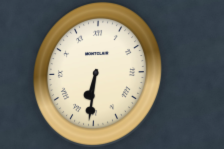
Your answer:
{"hour": 6, "minute": 31}
